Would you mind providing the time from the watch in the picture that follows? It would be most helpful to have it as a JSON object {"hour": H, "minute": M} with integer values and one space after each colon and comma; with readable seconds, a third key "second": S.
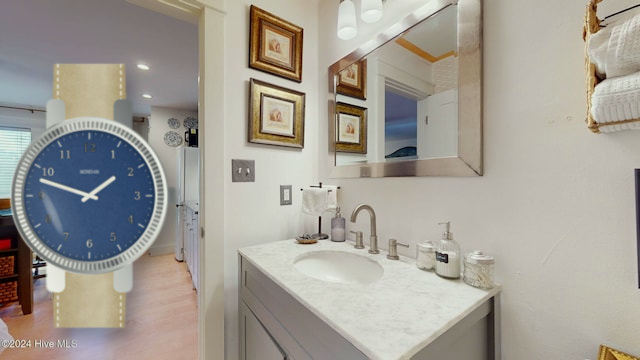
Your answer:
{"hour": 1, "minute": 48}
